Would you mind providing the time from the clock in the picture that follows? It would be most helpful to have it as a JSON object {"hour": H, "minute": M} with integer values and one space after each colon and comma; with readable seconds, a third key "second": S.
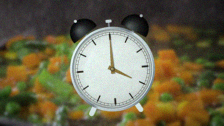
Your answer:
{"hour": 4, "minute": 0}
